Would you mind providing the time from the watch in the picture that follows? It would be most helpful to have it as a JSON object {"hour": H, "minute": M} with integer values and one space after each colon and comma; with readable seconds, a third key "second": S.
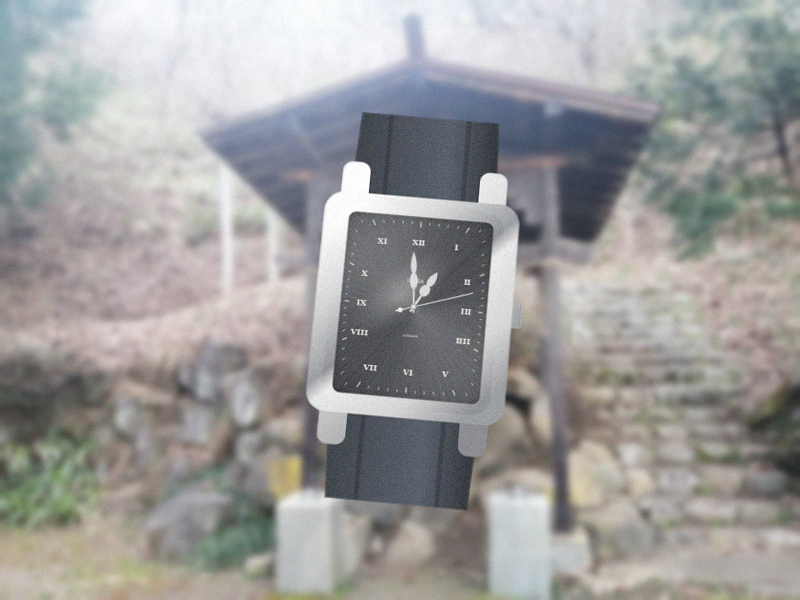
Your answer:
{"hour": 12, "minute": 59, "second": 12}
